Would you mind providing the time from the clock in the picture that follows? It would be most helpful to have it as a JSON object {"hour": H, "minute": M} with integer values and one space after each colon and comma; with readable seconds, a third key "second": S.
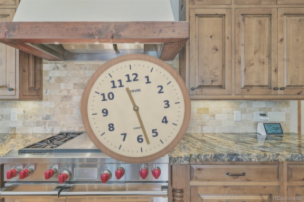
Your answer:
{"hour": 11, "minute": 28}
